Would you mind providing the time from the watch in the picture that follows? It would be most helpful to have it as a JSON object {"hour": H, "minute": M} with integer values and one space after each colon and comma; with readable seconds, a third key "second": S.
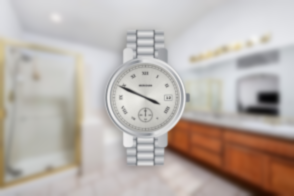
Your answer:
{"hour": 3, "minute": 49}
